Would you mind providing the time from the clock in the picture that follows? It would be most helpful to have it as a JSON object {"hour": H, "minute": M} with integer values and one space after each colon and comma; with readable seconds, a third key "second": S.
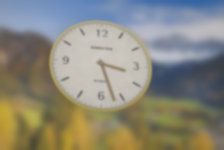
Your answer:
{"hour": 3, "minute": 27}
